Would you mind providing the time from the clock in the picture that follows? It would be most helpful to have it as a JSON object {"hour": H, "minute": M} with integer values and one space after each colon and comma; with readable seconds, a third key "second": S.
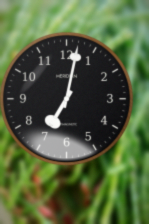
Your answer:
{"hour": 7, "minute": 2}
